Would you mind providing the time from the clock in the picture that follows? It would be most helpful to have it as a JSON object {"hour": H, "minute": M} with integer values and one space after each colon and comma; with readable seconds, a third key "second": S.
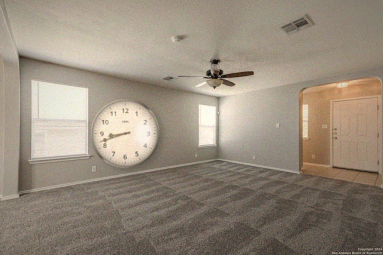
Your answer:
{"hour": 8, "minute": 42}
